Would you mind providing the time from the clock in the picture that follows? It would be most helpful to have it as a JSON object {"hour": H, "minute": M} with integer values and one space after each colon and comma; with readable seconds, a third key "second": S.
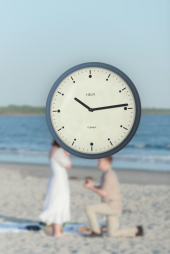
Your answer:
{"hour": 10, "minute": 14}
